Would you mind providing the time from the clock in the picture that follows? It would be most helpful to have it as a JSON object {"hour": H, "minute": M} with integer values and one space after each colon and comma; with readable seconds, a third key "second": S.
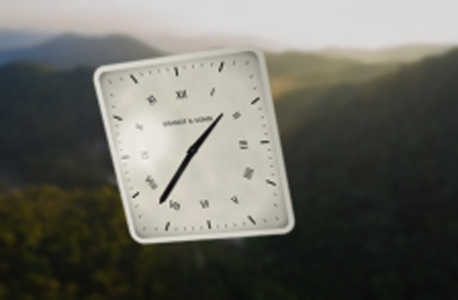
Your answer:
{"hour": 1, "minute": 37}
